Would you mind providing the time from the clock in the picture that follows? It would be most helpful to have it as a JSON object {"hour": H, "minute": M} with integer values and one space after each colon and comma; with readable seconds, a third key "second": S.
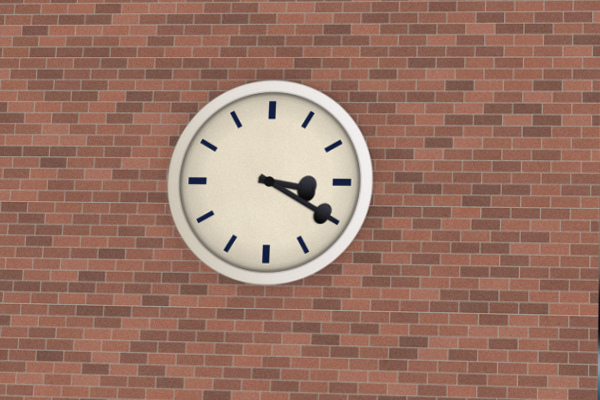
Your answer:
{"hour": 3, "minute": 20}
